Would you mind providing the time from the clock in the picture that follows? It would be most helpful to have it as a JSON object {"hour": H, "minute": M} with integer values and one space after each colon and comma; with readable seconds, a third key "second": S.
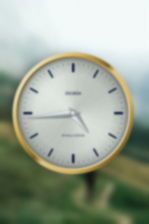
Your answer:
{"hour": 4, "minute": 44}
